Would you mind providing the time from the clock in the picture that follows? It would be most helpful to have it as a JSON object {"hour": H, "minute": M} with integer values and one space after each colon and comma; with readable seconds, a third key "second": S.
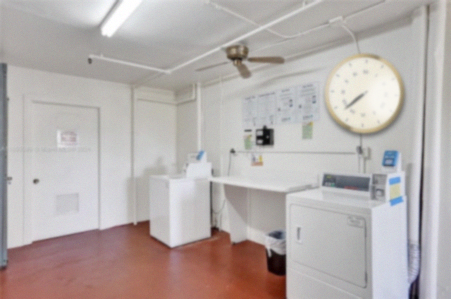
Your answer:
{"hour": 7, "minute": 38}
